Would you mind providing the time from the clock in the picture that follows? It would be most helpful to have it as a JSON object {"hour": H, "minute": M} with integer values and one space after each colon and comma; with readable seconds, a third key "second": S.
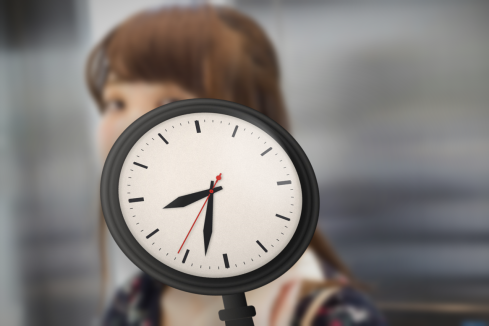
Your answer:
{"hour": 8, "minute": 32, "second": 36}
